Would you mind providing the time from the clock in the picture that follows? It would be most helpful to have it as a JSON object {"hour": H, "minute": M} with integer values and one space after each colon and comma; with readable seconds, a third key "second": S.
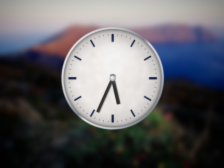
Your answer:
{"hour": 5, "minute": 34}
